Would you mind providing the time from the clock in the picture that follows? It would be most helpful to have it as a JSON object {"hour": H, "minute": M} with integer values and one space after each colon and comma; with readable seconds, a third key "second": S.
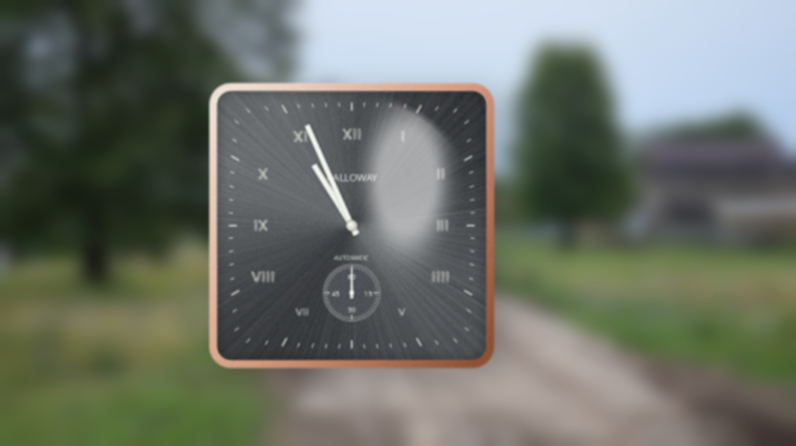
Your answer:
{"hour": 10, "minute": 56}
